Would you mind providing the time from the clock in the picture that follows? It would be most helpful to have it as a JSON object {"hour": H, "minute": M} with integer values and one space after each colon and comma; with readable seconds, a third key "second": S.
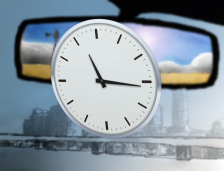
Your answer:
{"hour": 11, "minute": 16}
